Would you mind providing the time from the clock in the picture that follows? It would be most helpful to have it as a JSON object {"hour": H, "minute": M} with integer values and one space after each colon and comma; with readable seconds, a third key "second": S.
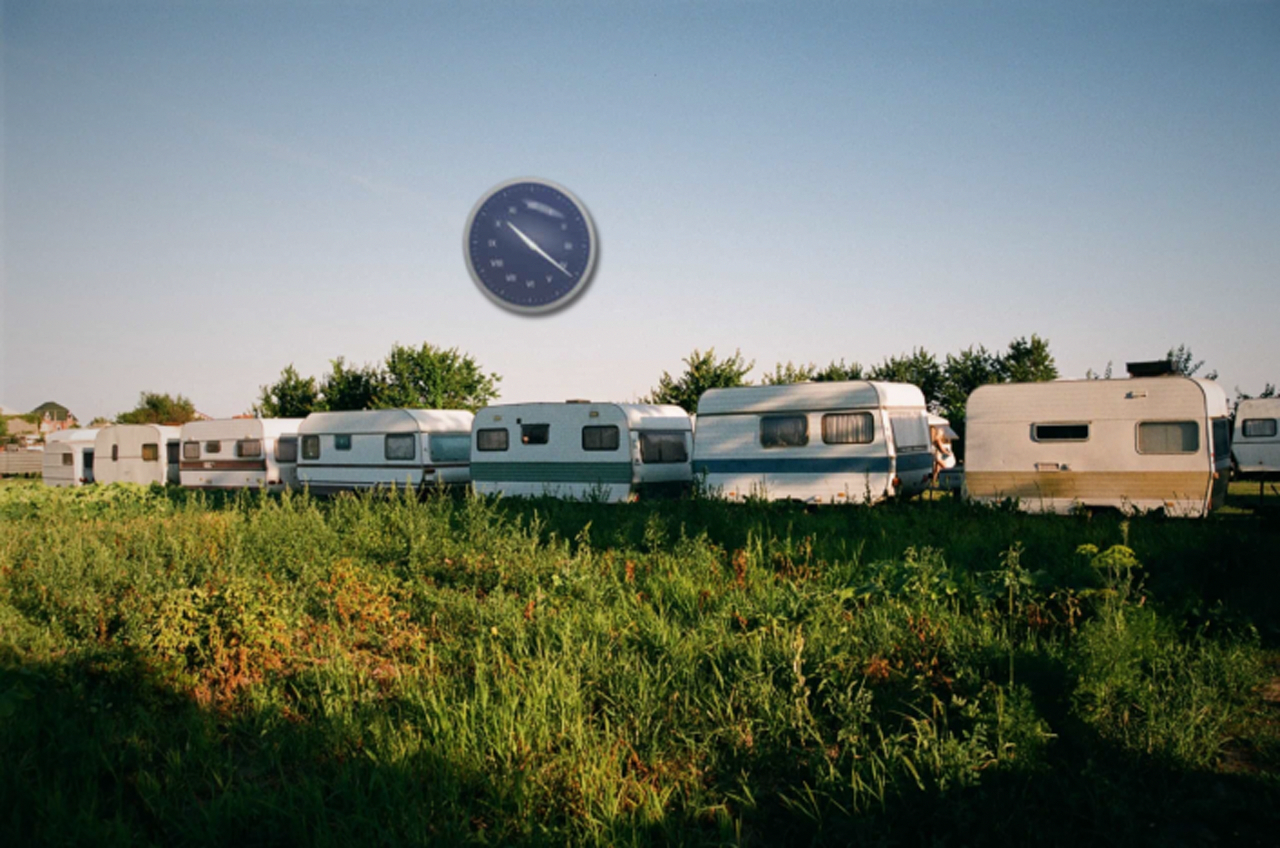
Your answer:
{"hour": 10, "minute": 21}
